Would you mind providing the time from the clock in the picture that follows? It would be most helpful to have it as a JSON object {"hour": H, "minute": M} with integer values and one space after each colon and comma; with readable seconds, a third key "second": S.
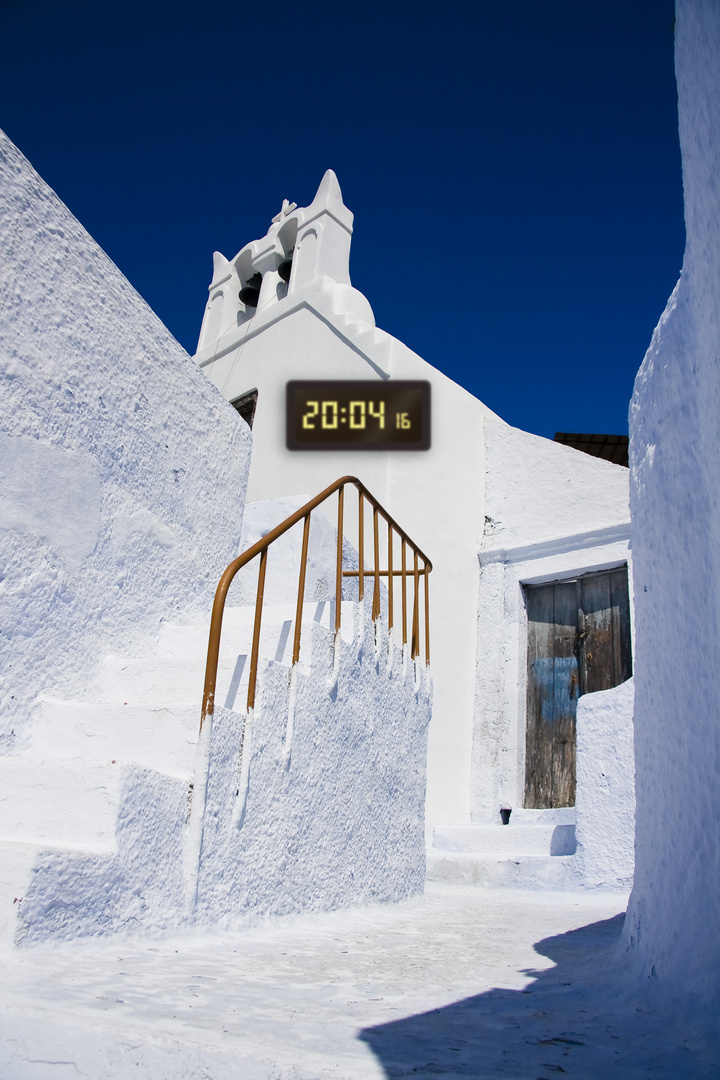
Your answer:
{"hour": 20, "minute": 4, "second": 16}
